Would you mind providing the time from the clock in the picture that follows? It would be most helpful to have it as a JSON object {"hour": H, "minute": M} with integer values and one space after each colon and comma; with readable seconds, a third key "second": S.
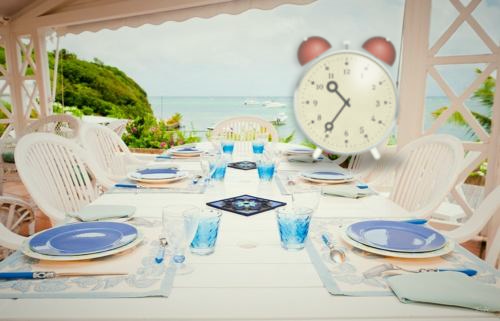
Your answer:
{"hour": 10, "minute": 36}
